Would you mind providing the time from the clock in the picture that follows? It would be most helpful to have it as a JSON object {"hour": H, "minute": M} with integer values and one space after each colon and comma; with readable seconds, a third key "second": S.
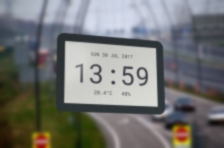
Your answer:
{"hour": 13, "minute": 59}
